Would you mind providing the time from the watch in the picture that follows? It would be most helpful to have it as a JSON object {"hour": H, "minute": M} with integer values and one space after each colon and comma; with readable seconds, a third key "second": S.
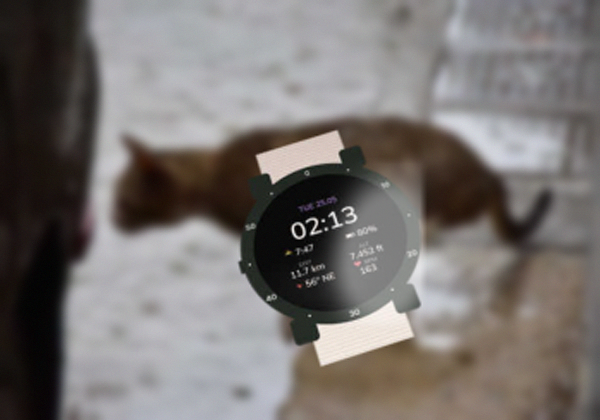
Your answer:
{"hour": 2, "minute": 13}
